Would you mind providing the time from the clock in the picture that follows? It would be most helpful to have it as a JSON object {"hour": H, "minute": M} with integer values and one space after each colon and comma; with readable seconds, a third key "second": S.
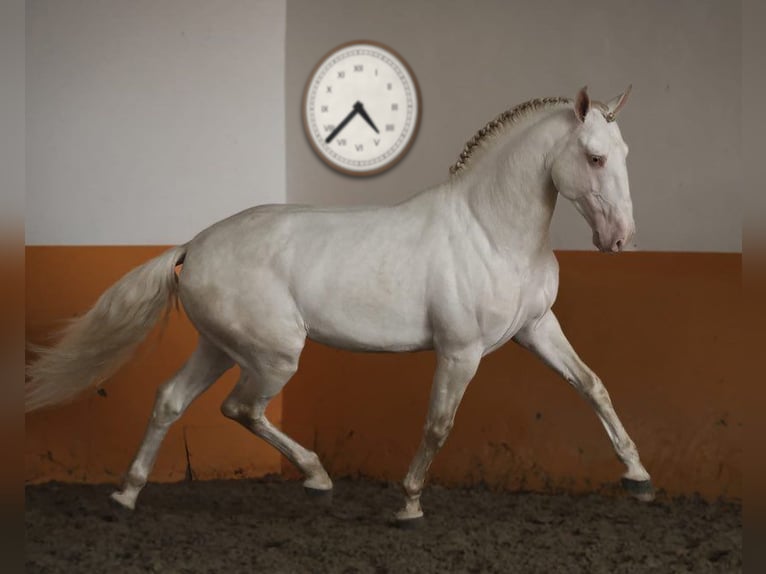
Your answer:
{"hour": 4, "minute": 38}
